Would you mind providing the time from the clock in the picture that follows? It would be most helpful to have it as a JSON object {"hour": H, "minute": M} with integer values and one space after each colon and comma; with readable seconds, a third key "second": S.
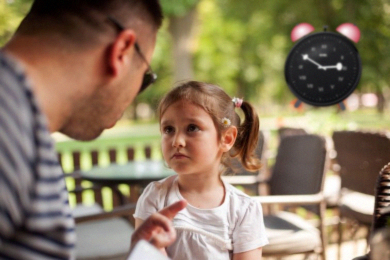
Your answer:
{"hour": 2, "minute": 50}
